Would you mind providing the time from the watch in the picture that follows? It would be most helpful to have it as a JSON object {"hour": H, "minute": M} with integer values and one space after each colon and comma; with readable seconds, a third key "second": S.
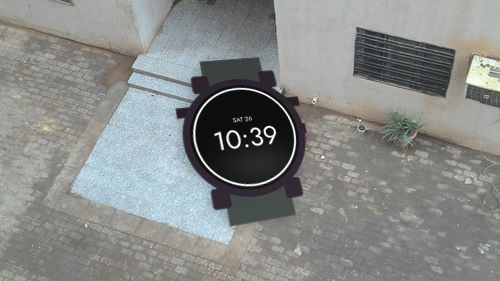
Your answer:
{"hour": 10, "minute": 39}
